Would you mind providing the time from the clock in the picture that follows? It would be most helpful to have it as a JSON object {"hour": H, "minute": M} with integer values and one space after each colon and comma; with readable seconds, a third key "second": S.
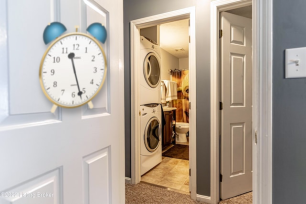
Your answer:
{"hour": 11, "minute": 27}
